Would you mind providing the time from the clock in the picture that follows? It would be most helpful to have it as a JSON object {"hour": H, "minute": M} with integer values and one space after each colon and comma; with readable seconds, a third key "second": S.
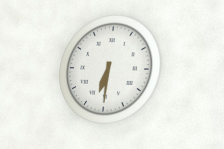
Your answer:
{"hour": 6, "minute": 30}
